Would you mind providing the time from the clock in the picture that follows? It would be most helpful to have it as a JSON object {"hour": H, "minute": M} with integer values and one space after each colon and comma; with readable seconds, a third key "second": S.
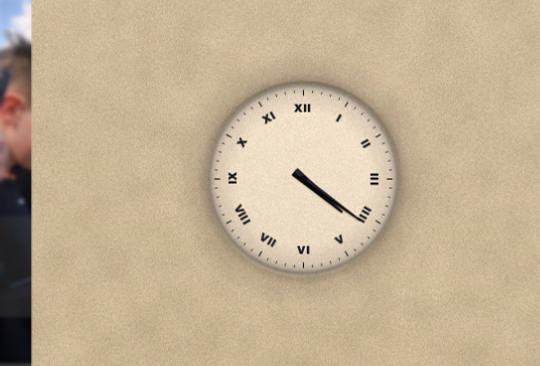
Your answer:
{"hour": 4, "minute": 21}
